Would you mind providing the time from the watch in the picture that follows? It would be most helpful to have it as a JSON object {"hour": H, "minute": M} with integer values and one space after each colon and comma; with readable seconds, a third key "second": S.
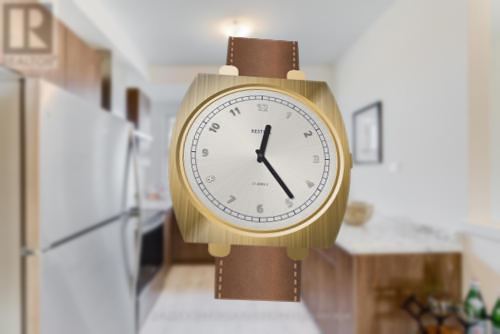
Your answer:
{"hour": 12, "minute": 24}
